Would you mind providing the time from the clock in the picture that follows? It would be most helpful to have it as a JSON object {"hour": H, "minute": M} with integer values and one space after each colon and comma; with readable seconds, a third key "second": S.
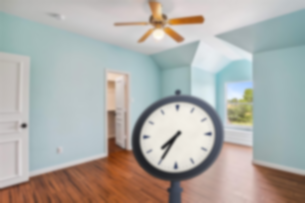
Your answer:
{"hour": 7, "minute": 35}
